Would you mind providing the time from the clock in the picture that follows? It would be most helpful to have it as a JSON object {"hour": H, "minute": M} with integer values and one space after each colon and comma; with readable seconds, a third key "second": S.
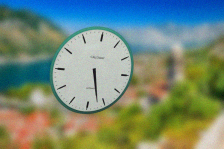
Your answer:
{"hour": 5, "minute": 27}
